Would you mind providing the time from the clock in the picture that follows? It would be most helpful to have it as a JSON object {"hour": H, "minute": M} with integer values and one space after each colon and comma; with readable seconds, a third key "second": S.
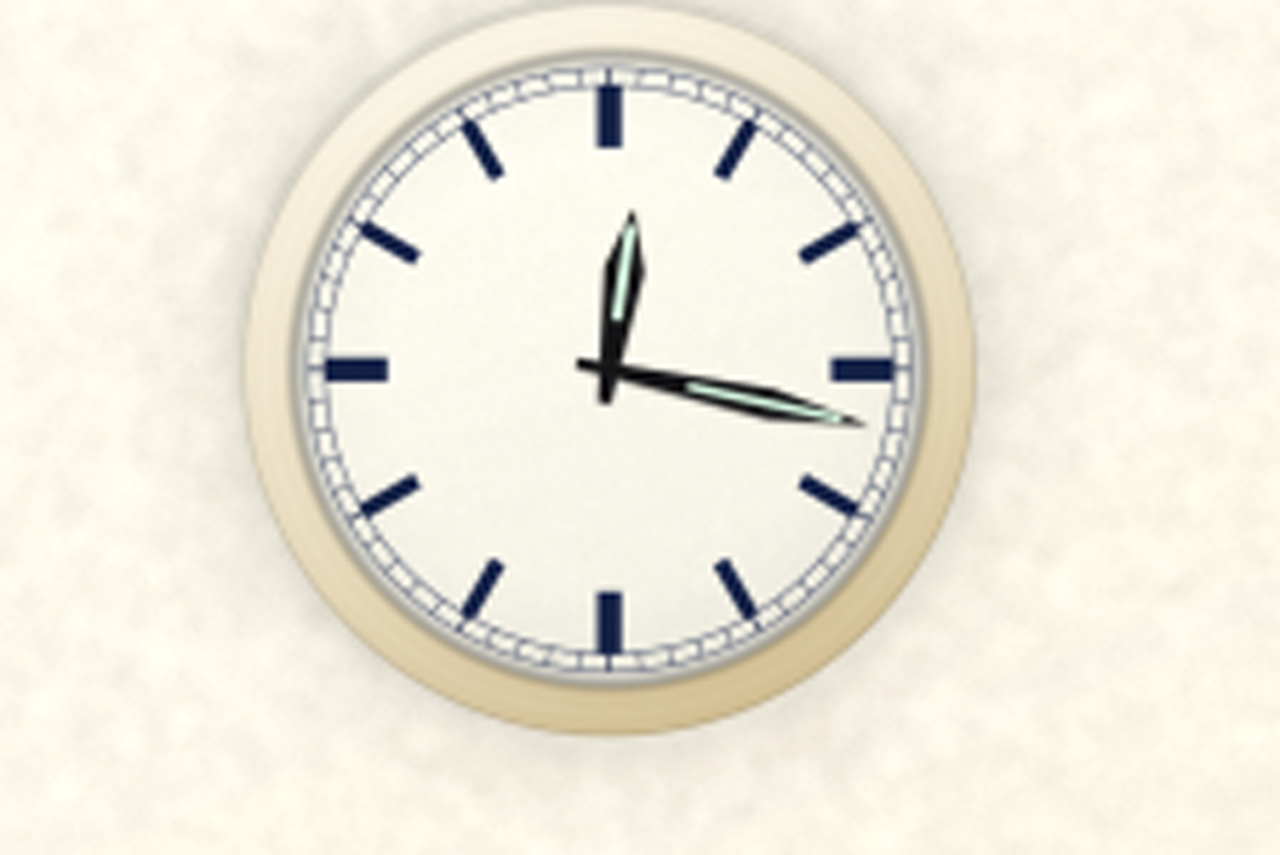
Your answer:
{"hour": 12, "minute": 17}
